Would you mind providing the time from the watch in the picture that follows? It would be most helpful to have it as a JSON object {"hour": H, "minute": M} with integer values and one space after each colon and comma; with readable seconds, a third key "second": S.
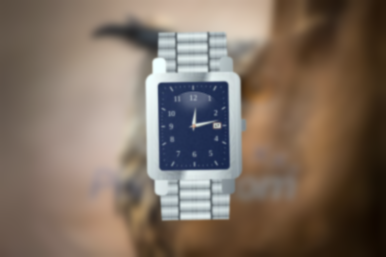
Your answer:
{"hour": 12, "minute": 13}
